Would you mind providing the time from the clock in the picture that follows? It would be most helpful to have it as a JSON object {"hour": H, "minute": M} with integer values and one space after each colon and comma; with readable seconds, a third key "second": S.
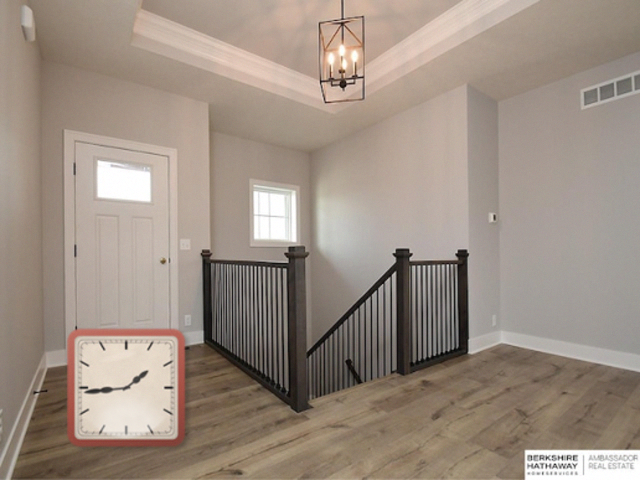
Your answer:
{"hour": 1, "minute": 44}
